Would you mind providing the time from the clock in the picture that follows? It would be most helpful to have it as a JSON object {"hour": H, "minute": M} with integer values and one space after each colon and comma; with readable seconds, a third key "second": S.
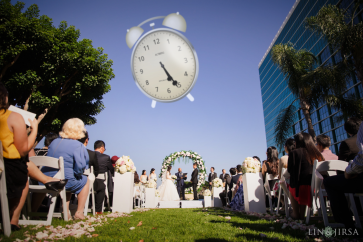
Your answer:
{"hour": 5, "minute": 26}
